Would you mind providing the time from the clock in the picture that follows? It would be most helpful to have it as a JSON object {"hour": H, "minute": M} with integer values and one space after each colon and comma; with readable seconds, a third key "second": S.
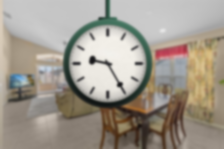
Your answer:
{"hour": 9, "minute": 25}
